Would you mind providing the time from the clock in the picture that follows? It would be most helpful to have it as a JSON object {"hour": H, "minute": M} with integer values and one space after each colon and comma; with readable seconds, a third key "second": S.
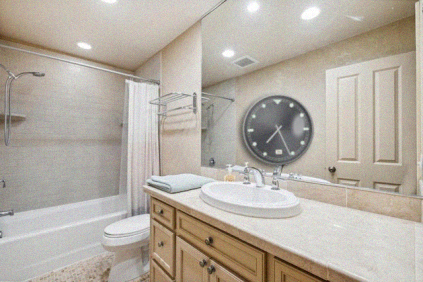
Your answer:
{"hour": 7, "minute": 26}
